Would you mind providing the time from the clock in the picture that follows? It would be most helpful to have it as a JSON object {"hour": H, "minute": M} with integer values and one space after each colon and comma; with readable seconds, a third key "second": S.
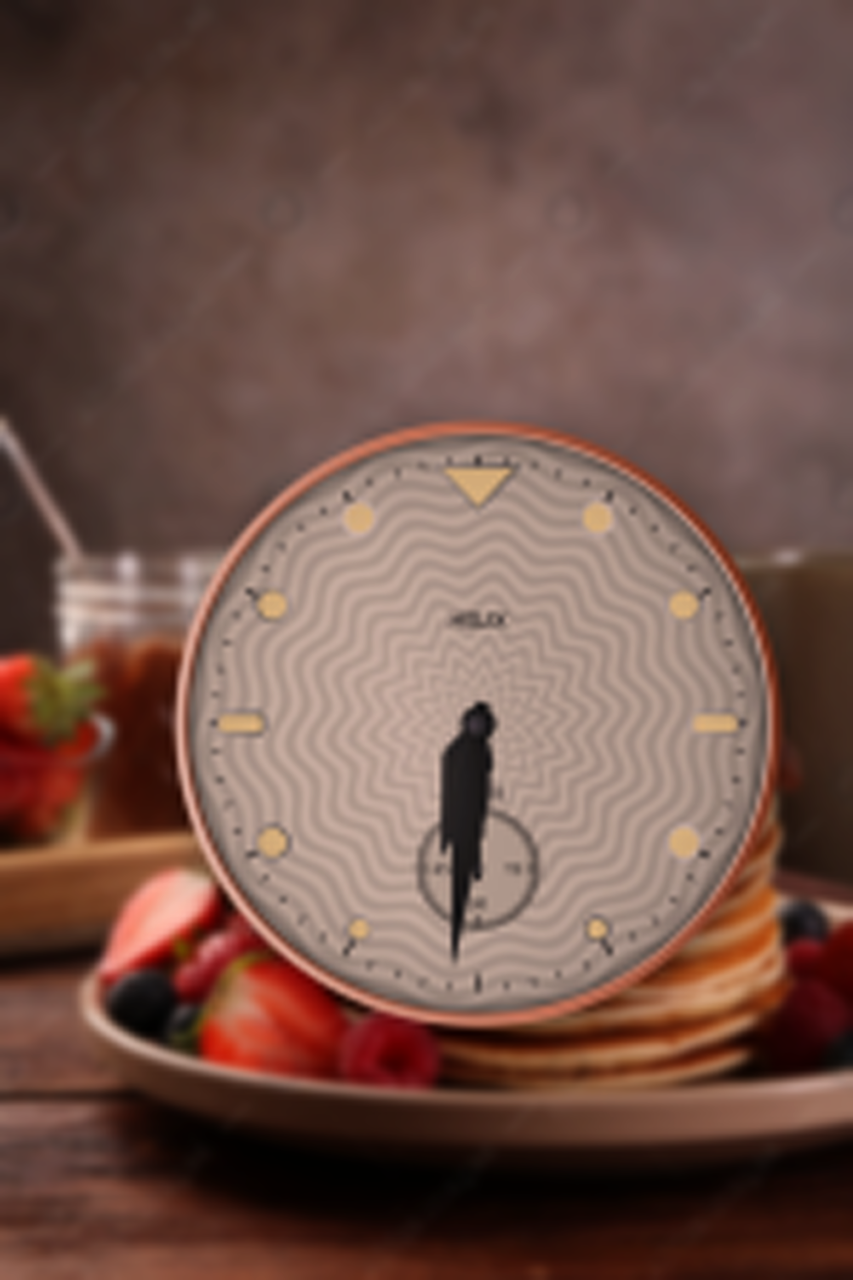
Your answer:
{"hour": 6, "minute": 31}
